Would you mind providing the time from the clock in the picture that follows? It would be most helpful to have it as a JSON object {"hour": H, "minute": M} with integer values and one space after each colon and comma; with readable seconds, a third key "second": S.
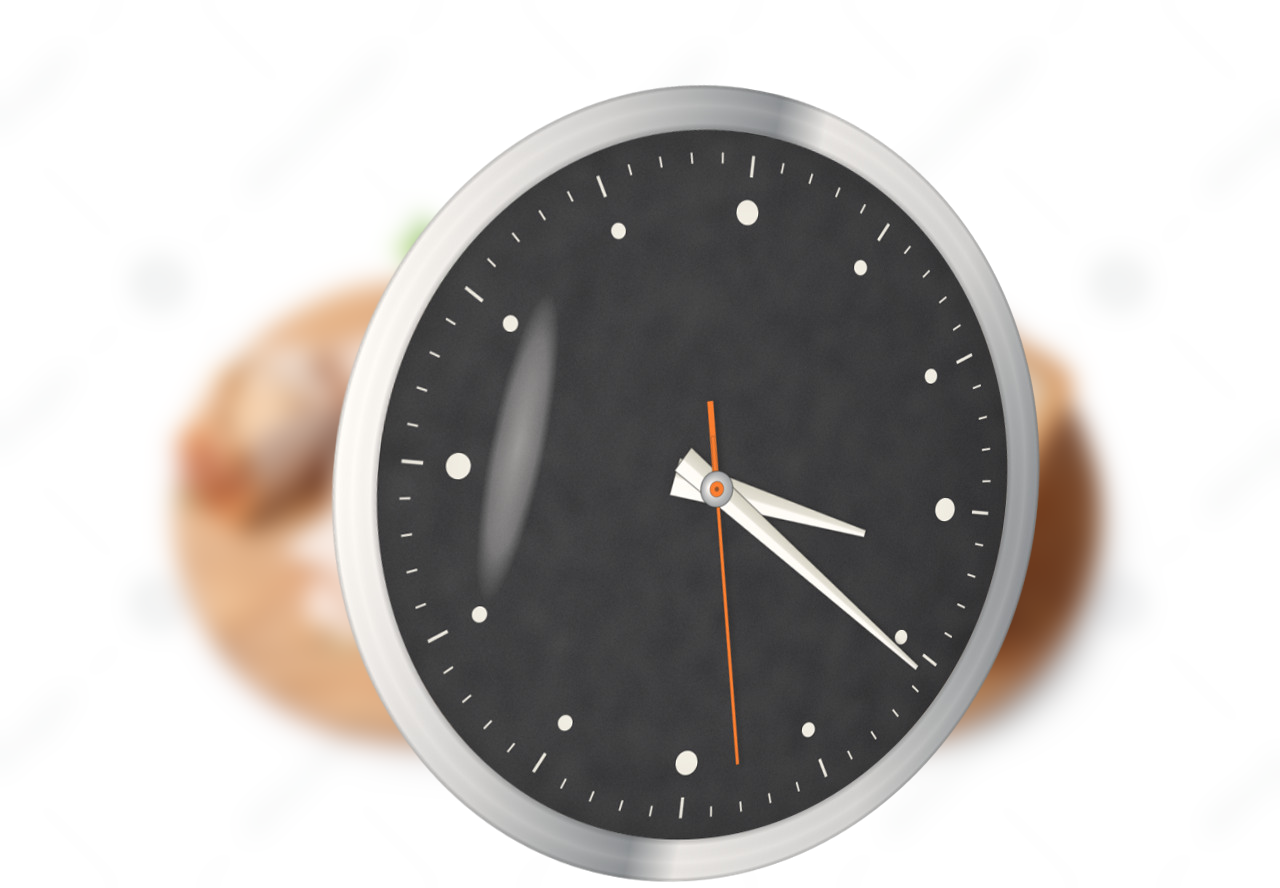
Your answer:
{"hour": 3, "minute": 20, "second": 28}
